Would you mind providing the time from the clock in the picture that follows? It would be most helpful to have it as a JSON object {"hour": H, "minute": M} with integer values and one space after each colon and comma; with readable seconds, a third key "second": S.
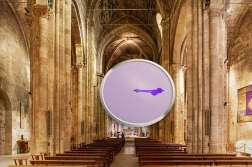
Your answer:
{"hour": 3, "minute": 15}
